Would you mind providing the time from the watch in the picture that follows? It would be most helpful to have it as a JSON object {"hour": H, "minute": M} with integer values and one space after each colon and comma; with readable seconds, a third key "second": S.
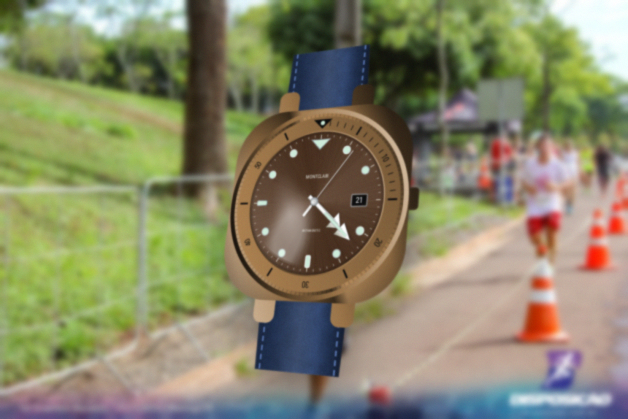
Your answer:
{"hour": 4, "minute": 22, "second": 6}
